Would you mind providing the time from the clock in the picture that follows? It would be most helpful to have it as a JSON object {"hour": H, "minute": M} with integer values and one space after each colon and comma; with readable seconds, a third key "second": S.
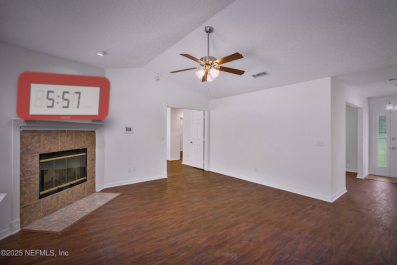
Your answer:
{"hour": 5, "minute": 57}
